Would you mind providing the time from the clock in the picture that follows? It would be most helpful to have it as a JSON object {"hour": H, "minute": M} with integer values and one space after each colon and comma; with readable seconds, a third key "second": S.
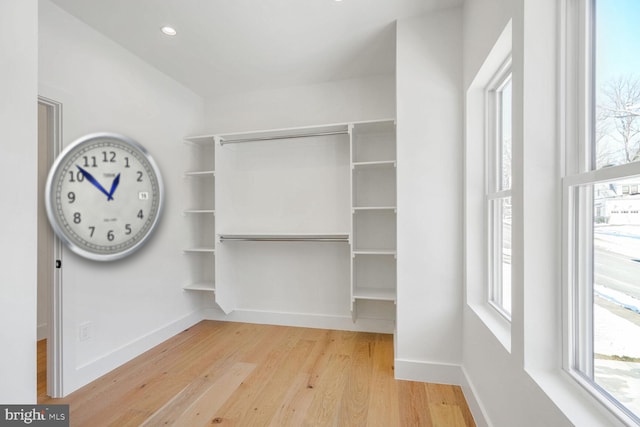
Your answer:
{"hour": 12, "minute": 52}
